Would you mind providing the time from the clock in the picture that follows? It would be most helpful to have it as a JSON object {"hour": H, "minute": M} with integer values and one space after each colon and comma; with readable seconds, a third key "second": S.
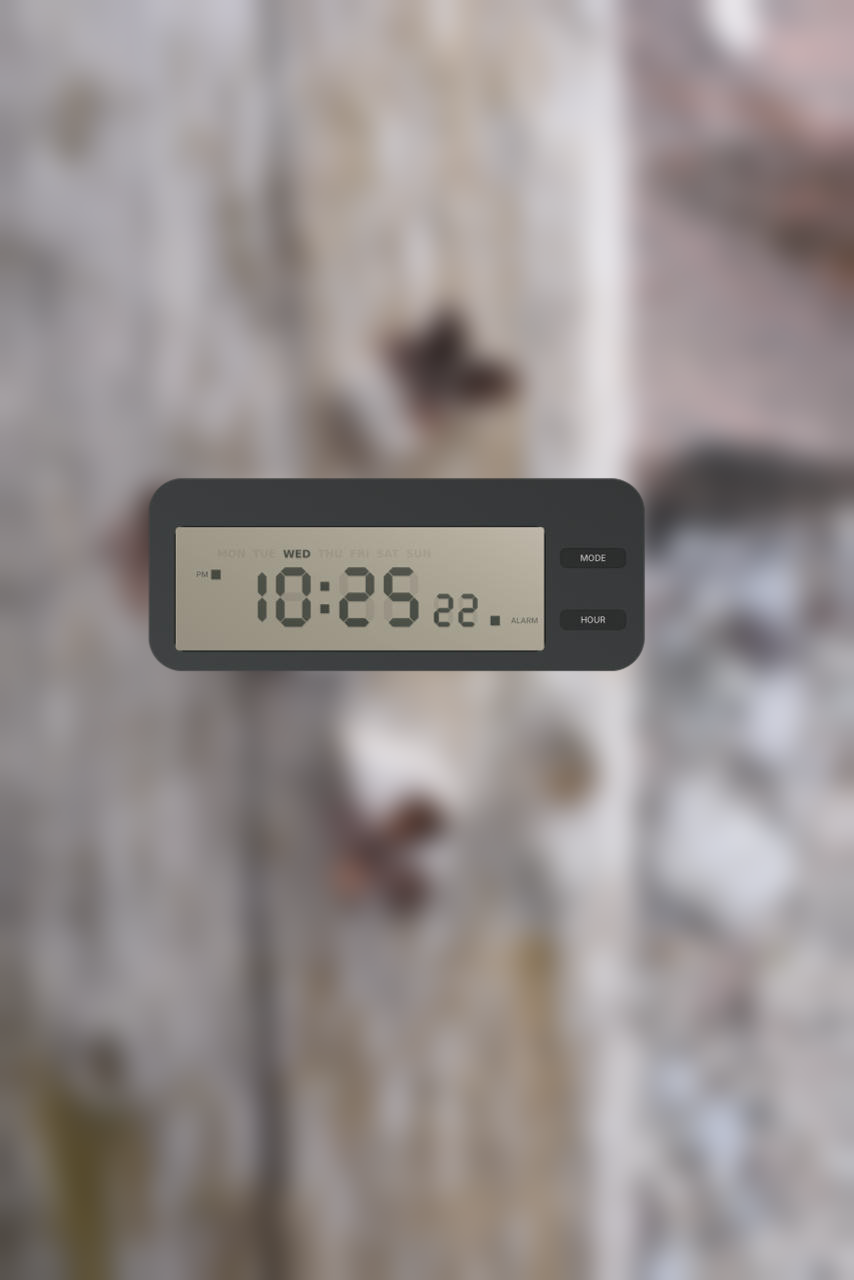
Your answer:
{"hour": 10, "minute": 25, "second": 22}
